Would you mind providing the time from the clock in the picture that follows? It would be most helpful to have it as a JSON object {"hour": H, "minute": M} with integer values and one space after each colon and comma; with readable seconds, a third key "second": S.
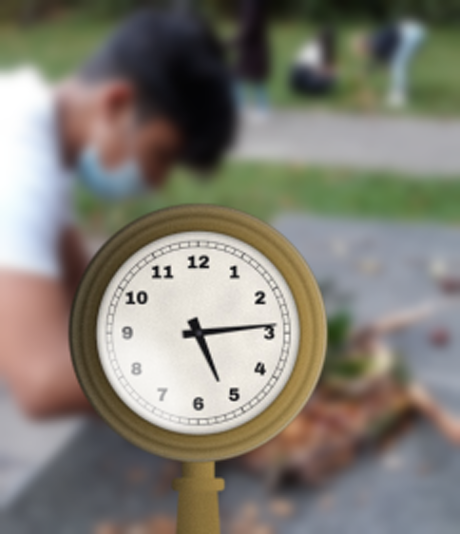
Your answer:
{"hour": 5, "minute": 14}
